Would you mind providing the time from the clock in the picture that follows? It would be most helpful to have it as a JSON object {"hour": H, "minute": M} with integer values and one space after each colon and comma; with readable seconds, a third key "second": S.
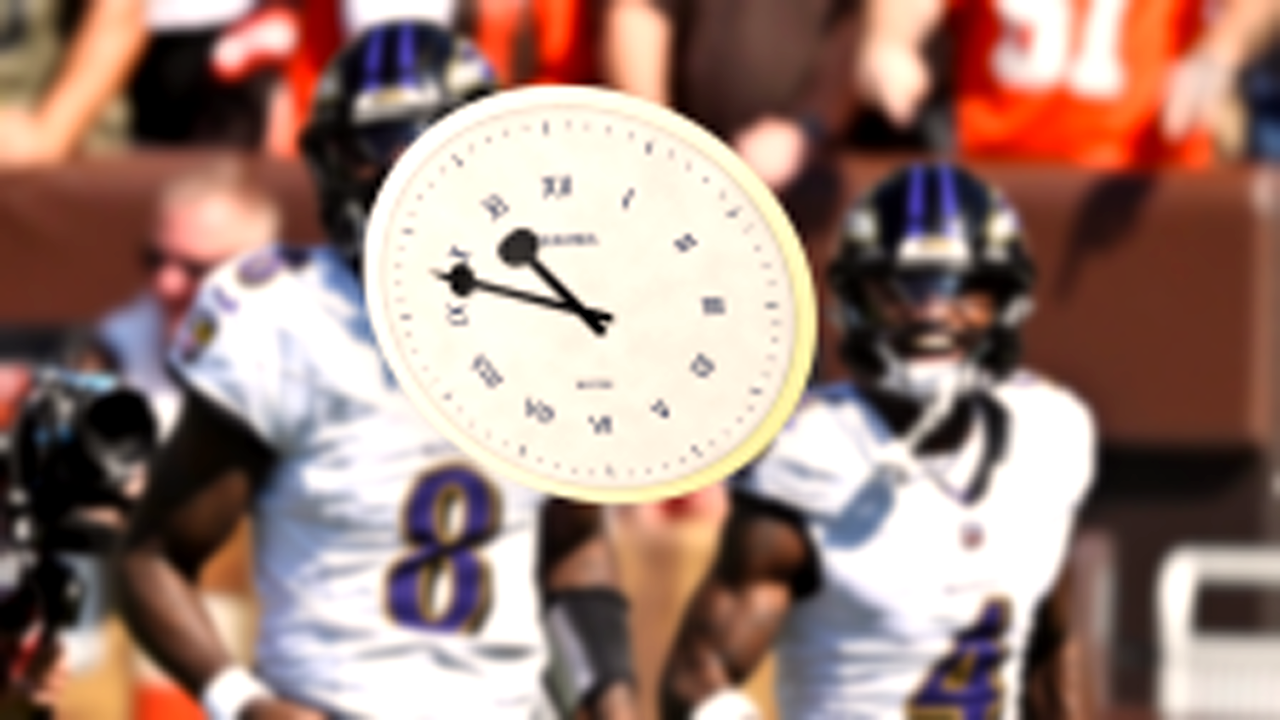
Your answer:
{"hour": 10, "minute": 48}
